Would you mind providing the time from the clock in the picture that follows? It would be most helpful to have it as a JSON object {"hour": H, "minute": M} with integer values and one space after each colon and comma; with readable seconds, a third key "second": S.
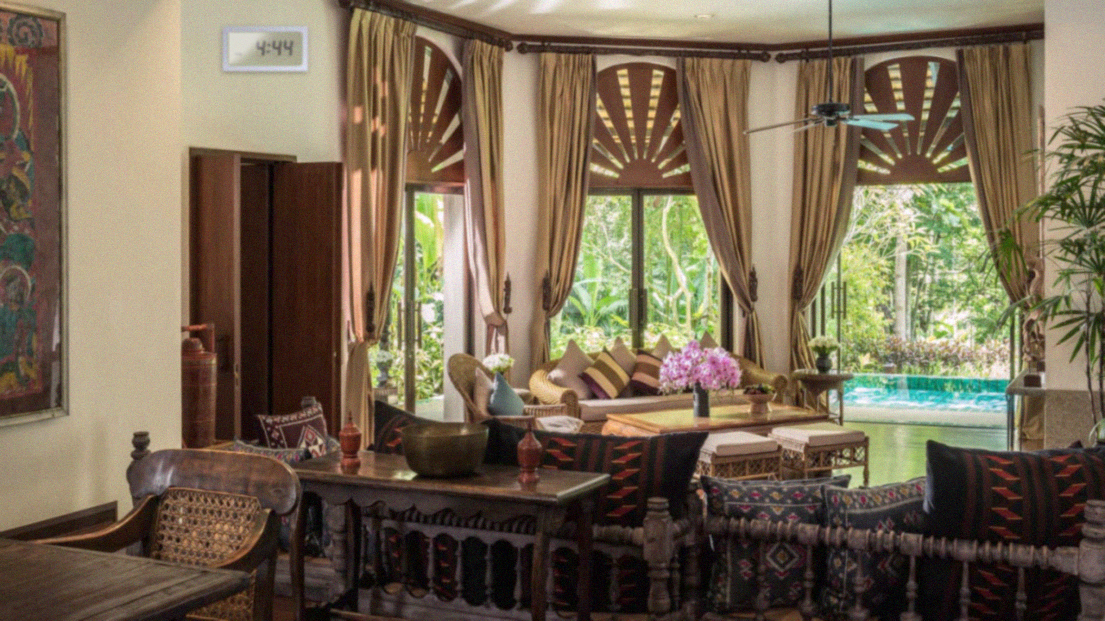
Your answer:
{"hour": 4, "minute": 44}
